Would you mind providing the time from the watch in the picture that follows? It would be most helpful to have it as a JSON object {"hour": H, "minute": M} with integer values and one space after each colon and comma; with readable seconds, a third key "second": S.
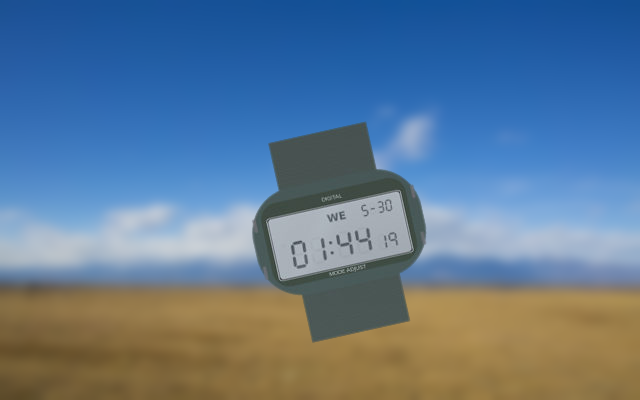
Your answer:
{"hour": 1, "minute": 44, "second": 19}
